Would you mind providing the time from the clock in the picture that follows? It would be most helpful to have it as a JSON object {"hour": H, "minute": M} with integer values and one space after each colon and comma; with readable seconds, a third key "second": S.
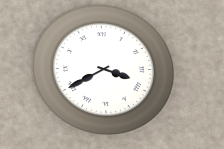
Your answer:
{"hour": 3, "minute": 40}
